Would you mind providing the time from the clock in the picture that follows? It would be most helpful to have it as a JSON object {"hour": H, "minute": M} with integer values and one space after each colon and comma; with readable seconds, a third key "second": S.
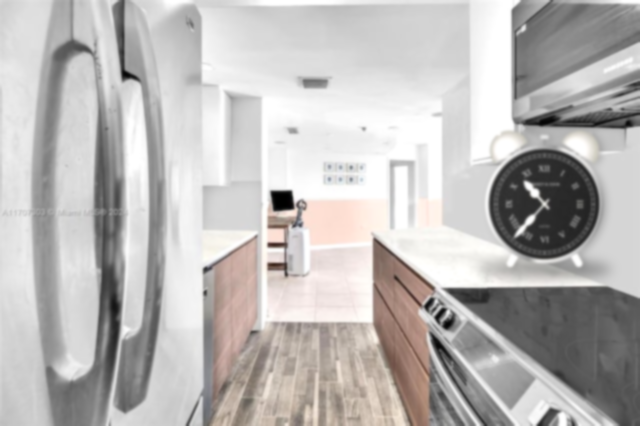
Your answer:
{"hour": 10, "minute": 37}
